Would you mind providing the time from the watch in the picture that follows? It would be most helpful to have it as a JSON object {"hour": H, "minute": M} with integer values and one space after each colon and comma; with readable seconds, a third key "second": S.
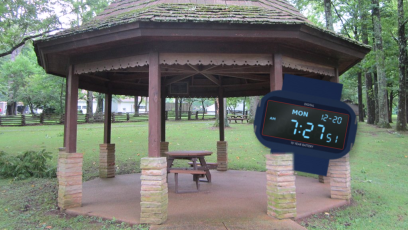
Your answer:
{"hour": 7, "minute": 27, "second": 51}
